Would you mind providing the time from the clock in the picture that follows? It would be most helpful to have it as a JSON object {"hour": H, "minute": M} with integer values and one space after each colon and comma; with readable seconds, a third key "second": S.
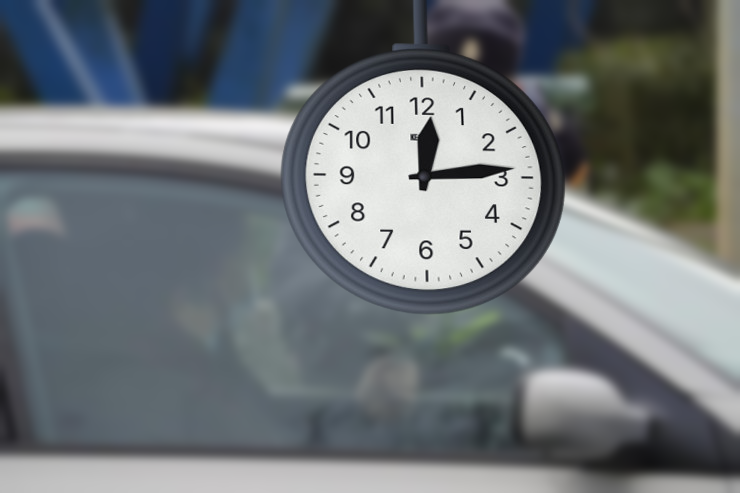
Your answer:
{"hour": 12, "minute": 14}
